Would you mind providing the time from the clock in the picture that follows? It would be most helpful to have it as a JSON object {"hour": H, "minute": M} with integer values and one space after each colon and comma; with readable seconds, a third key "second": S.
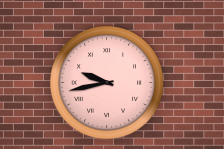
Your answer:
{"hour": 9, "minute": 43}
